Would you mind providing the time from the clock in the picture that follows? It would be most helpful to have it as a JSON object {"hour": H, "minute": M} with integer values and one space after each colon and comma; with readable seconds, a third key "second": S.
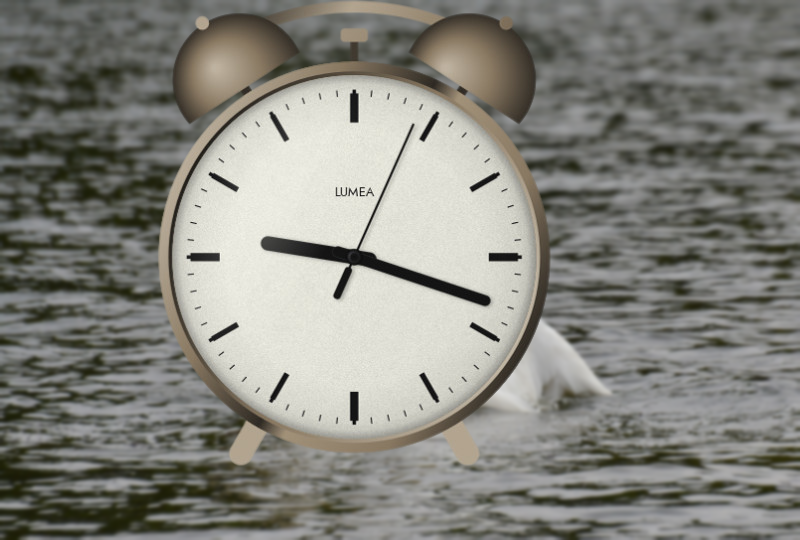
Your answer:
{"hour": 9, "minute": 18, "second": 4}
